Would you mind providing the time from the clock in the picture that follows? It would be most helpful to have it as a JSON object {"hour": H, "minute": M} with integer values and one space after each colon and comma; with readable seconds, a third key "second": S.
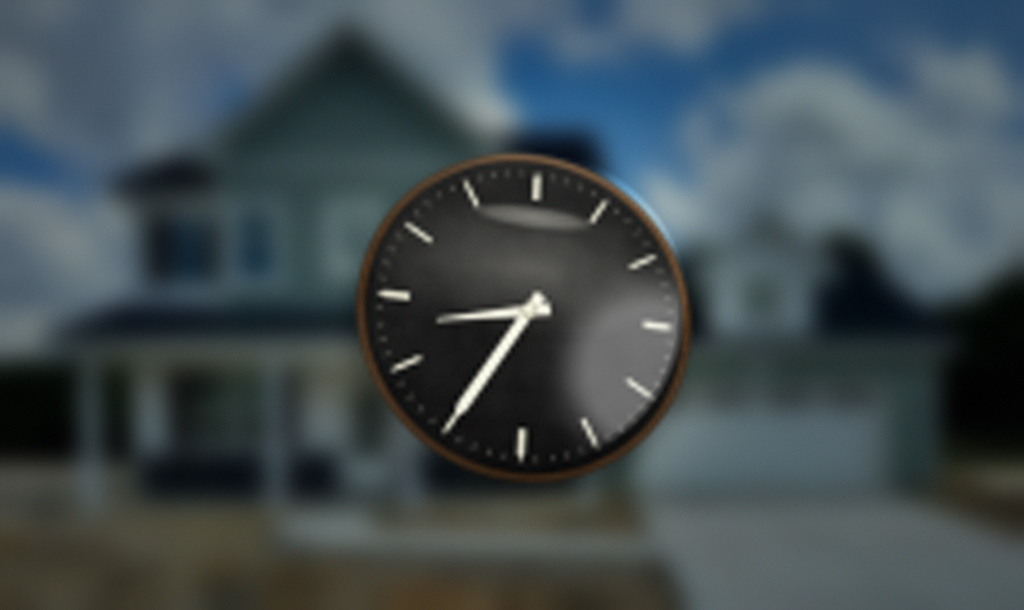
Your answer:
{"hour": 8, "minute": 35}
